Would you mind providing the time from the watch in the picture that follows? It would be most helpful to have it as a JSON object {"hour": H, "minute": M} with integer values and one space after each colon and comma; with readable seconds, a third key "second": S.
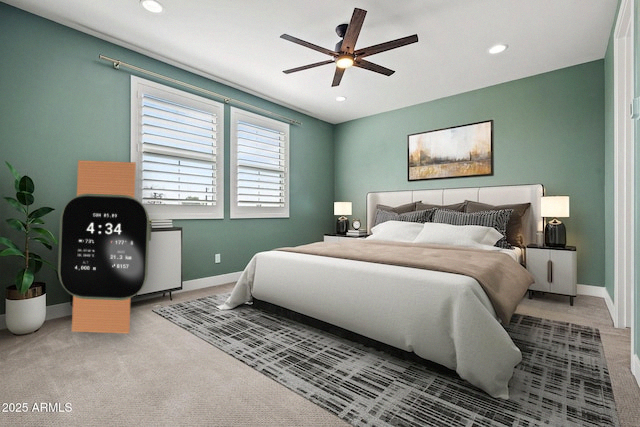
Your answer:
{"hour": 4, "minute": 34}
